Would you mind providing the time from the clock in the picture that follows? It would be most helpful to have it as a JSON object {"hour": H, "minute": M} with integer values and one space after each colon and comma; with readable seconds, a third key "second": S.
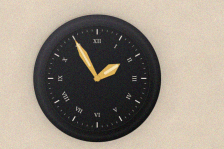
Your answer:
{"hour": 1, "minute": 55}
